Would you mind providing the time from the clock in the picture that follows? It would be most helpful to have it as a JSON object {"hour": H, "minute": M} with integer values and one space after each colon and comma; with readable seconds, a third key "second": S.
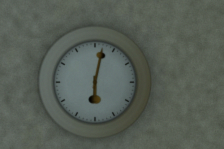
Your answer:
{"hour": 6, "minute": 2}
